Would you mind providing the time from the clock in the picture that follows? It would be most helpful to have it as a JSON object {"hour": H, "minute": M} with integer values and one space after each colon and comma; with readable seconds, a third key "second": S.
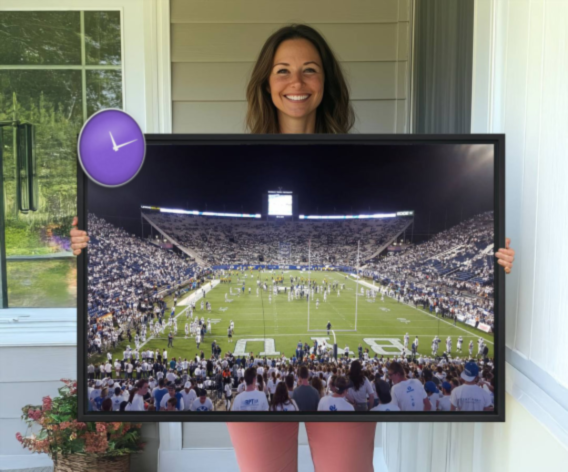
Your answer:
{"hour": 11, "minute": 12}
